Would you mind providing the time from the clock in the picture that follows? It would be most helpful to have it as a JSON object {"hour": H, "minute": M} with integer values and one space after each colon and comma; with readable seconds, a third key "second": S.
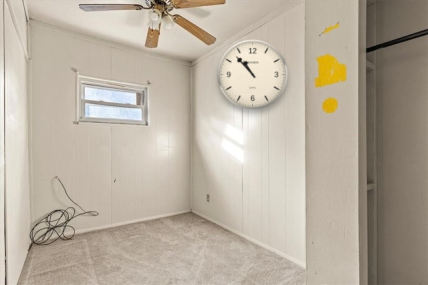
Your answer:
{"hour": 10, "minute": 53}
